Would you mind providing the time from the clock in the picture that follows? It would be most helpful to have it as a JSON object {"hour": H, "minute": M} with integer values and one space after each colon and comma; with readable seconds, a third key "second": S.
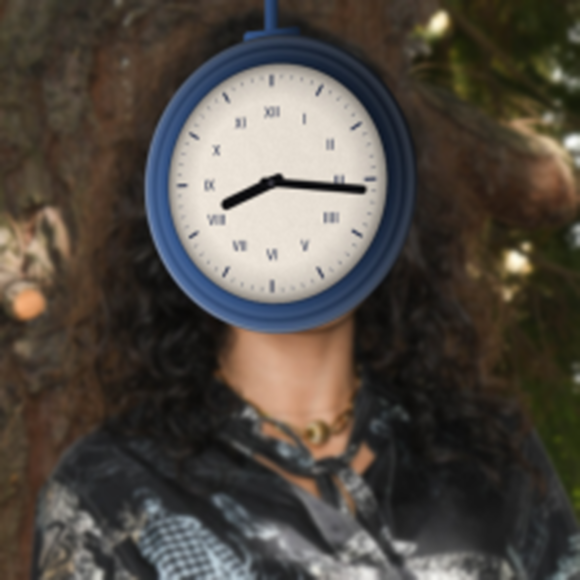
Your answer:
{"hour": 8, "minute": 16}
